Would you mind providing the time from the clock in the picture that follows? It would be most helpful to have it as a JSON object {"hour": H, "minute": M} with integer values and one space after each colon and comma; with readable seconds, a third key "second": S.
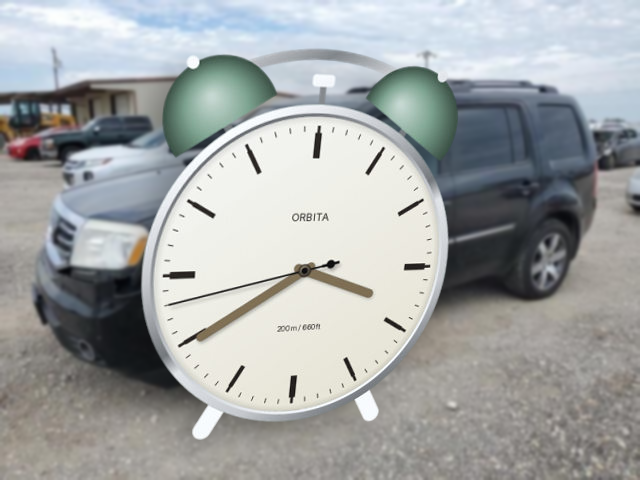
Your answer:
{"hour": 3, "minute": 39, "second": 43}
